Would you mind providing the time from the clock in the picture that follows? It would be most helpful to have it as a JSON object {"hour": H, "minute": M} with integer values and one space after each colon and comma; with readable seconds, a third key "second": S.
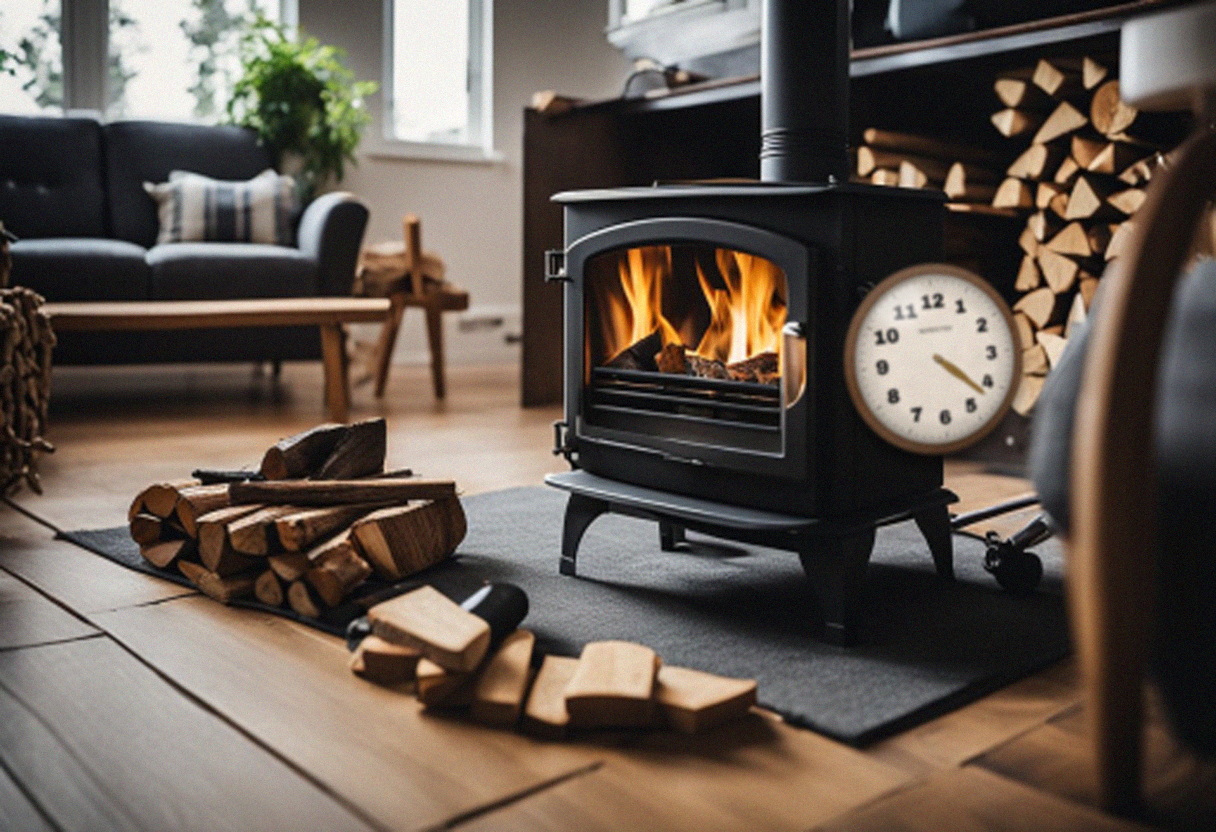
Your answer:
{"hour": 4, "minute": 22}
